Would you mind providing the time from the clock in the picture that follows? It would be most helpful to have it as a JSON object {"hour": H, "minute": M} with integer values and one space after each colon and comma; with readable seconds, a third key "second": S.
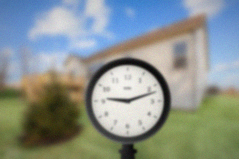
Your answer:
{"hour": 9, "minute": 12}
